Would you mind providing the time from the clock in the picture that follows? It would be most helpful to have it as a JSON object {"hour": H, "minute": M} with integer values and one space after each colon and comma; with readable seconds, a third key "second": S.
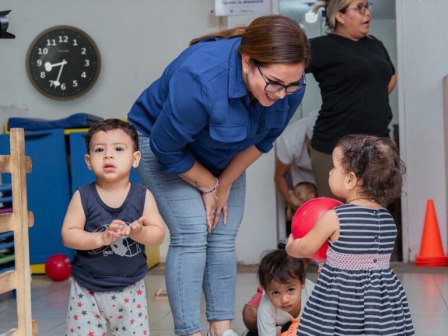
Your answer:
{"hour": 8, "minute": 33}
